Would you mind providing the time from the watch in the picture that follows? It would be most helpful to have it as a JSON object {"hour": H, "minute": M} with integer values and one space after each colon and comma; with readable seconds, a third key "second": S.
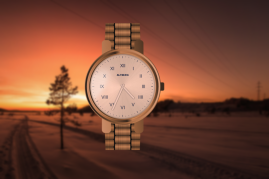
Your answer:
{"hour": 4, "minute": 34}
